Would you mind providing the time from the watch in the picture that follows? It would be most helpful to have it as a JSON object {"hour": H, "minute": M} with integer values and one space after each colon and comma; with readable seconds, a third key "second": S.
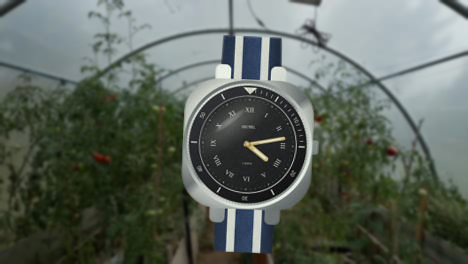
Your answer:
{"hour": 4, "minute": 13}
